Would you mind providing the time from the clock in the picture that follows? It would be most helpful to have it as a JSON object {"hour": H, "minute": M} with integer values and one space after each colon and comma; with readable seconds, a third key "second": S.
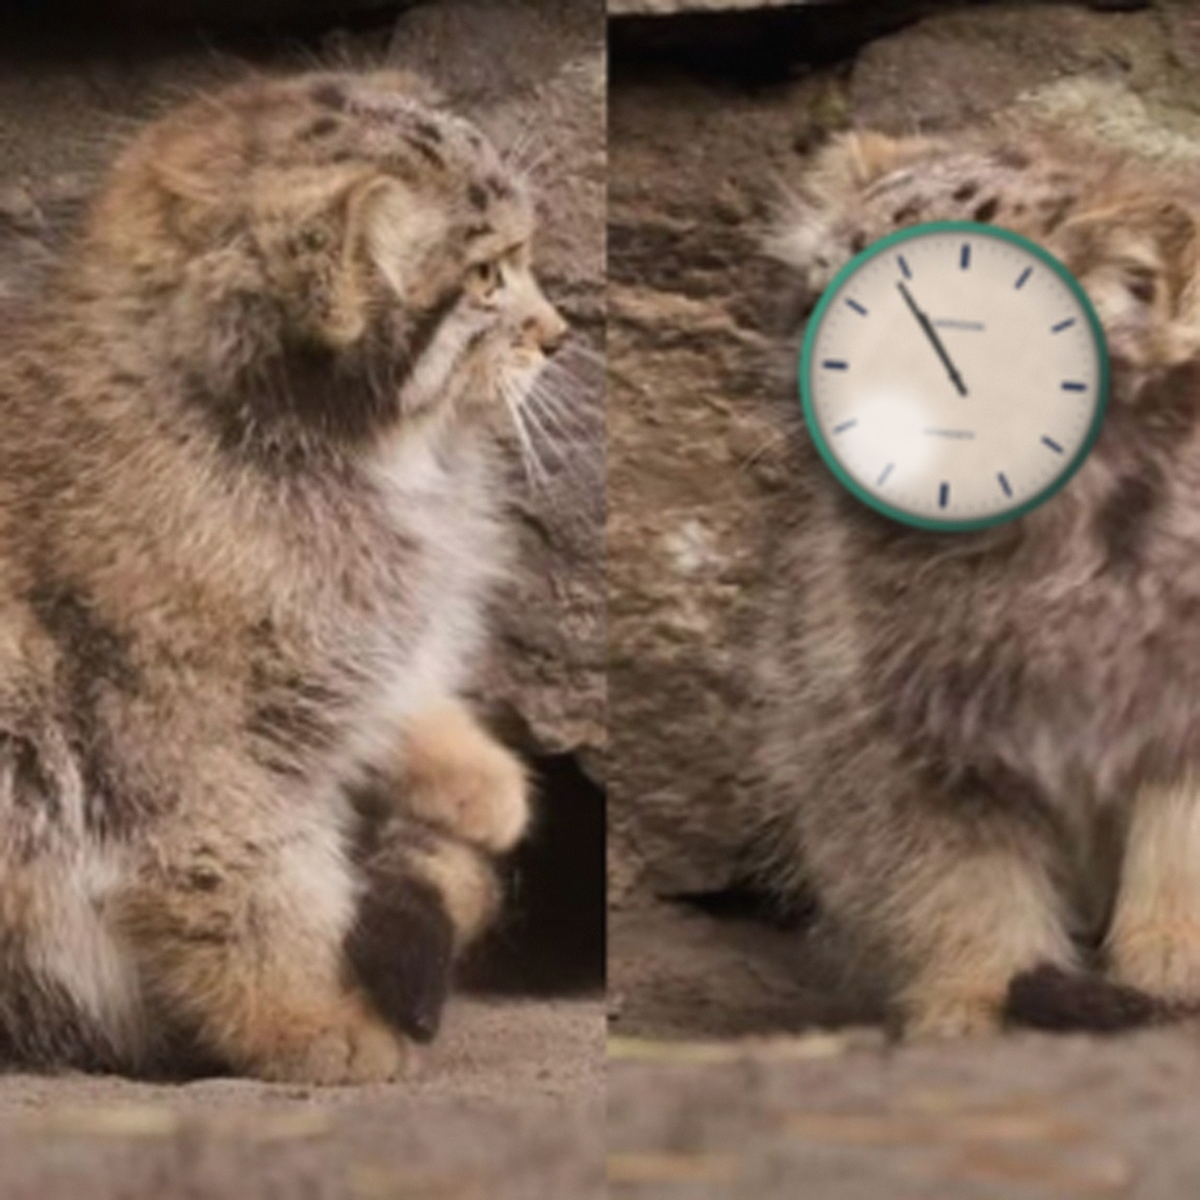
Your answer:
{"hour": 10, "minute": 54}
